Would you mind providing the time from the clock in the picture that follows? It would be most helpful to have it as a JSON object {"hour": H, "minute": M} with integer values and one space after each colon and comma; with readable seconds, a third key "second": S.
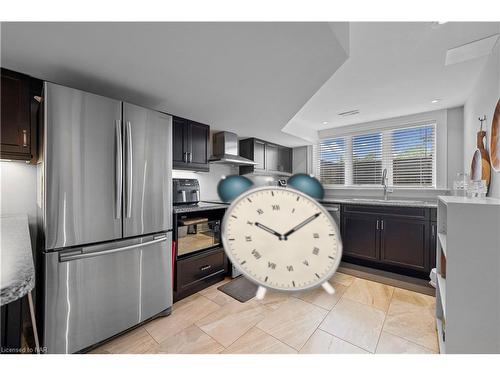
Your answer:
{"hour": 10, "minute": 10}
